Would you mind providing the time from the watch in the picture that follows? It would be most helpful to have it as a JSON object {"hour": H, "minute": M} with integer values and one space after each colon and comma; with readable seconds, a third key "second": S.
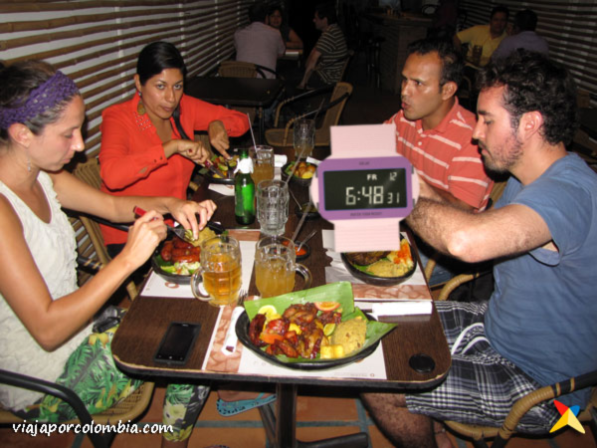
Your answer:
{"hour": 6, "minute": 48, "second": 31}
